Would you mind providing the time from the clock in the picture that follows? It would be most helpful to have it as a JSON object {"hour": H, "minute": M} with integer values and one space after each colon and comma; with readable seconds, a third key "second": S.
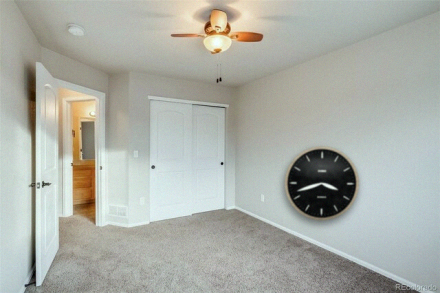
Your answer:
{"hour": 3, "minute": 42}
